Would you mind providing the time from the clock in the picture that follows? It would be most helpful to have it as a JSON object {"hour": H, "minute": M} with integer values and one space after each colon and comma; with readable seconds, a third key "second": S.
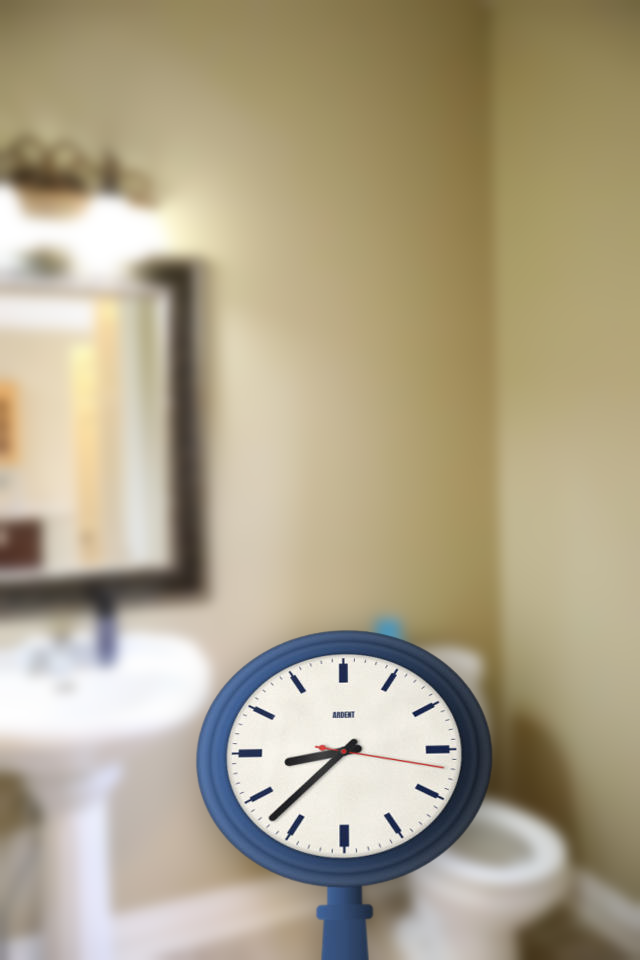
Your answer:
{"hour": 8, "minute": 37, "second": 17}
